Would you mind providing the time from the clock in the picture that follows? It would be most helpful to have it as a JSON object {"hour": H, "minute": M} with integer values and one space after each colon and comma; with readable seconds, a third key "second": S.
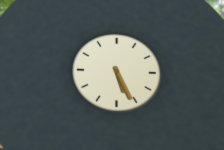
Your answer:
{"hour": 5, "minute": 26}
